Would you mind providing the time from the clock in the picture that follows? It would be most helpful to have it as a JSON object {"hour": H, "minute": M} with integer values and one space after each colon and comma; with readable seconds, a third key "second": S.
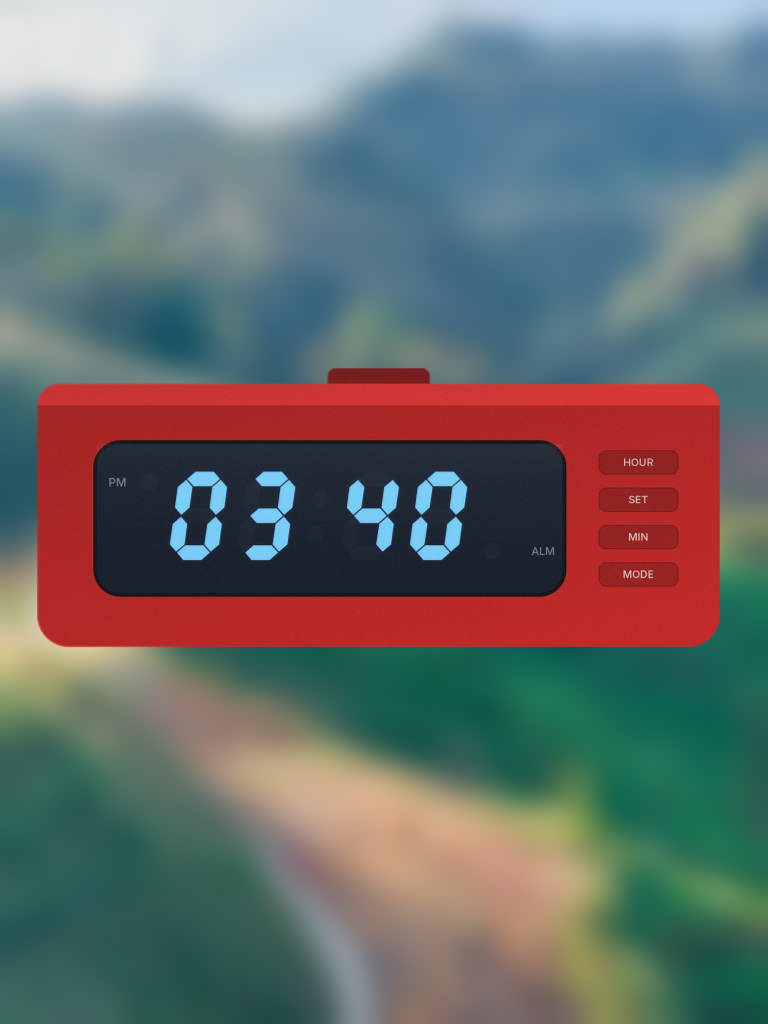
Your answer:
{"hour": 3, "minute": 40}
